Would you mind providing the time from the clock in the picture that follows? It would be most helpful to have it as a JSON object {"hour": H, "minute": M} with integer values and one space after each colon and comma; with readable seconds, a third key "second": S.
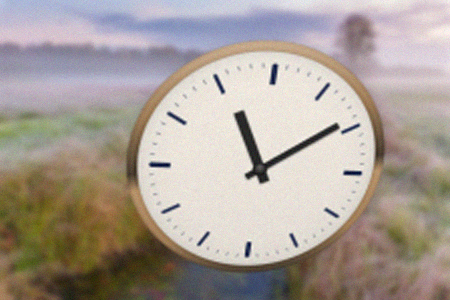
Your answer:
{"hour": 11, "minute": 9}
